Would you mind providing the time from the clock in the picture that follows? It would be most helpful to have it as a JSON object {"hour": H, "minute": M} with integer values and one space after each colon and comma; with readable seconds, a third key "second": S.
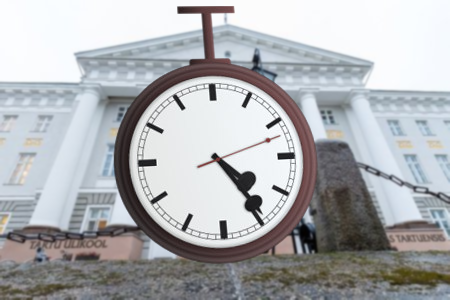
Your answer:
{"hour": 4, "minute": 24, "second": 12}
